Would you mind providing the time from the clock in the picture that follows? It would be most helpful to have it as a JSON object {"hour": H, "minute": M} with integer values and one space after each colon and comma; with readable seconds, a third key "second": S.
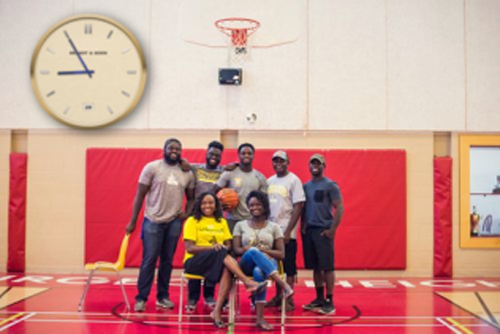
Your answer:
{"hour": 8, "minute": 55}
